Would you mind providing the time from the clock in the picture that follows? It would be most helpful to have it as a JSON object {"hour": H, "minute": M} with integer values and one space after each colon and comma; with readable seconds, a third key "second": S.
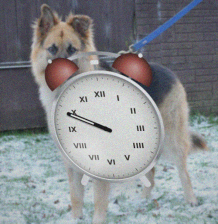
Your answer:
{"hour": 9, "minute": 49}
